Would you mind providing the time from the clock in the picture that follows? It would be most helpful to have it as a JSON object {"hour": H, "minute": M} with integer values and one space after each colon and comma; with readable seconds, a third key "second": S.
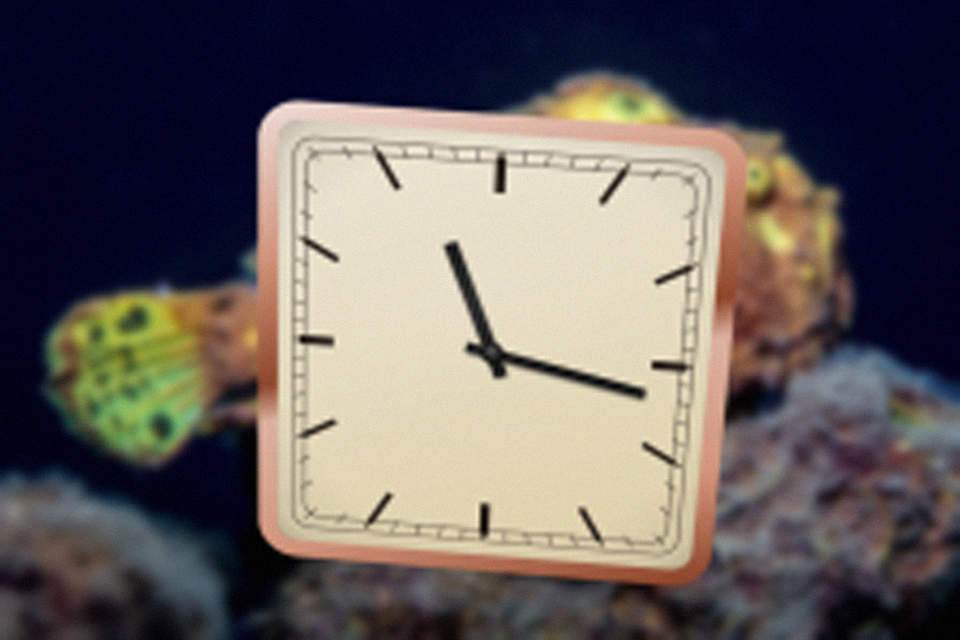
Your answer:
{"hour": 11, "minute": 17}
